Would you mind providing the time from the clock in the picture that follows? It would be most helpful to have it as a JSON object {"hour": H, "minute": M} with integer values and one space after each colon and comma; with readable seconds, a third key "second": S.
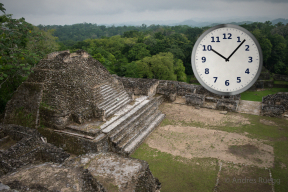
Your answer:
{"hour": 10, "minute": 7}
